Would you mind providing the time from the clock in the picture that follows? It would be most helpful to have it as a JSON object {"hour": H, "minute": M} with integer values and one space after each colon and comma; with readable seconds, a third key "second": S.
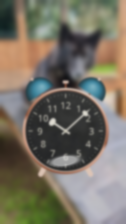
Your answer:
{"hour": 10, "minute": 8}
